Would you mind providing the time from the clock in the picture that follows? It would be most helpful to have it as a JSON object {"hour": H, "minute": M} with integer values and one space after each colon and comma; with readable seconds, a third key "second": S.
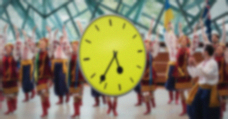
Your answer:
{"hour": 5, "minute": 37}
